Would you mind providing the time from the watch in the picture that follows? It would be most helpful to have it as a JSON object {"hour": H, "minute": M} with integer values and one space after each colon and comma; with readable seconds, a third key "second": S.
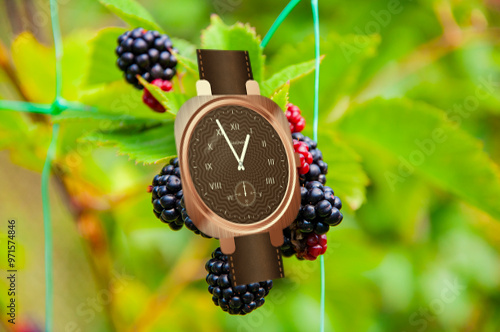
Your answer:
{"hour": 12, "minute": 56}
